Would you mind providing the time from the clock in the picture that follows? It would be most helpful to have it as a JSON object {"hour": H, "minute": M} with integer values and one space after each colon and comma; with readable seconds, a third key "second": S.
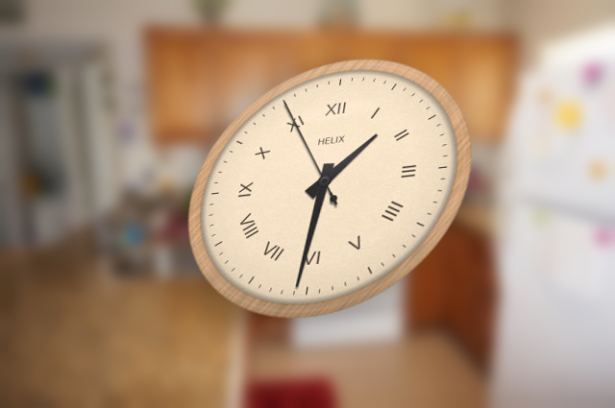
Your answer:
{"hour": 1, "minute": 30, "second": 55}
